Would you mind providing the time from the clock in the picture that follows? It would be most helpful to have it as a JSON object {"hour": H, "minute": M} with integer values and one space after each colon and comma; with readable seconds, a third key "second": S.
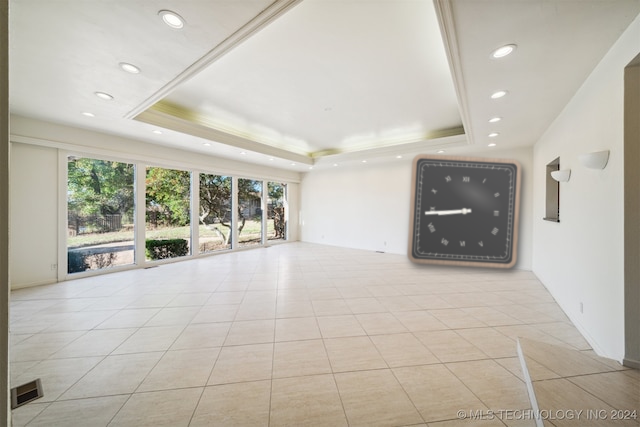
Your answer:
{"hour": 8, "minute": 44}
